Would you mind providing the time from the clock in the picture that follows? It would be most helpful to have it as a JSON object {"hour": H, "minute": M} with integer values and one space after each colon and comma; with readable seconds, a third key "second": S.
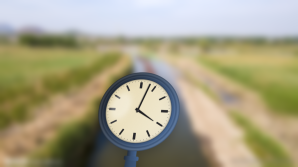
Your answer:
{"hour": 4, "minute": 3}
